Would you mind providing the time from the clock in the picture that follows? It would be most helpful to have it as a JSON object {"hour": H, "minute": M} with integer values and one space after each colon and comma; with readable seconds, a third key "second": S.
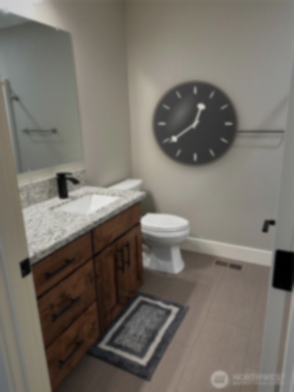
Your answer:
{"hour": 12, "minute": 39}
